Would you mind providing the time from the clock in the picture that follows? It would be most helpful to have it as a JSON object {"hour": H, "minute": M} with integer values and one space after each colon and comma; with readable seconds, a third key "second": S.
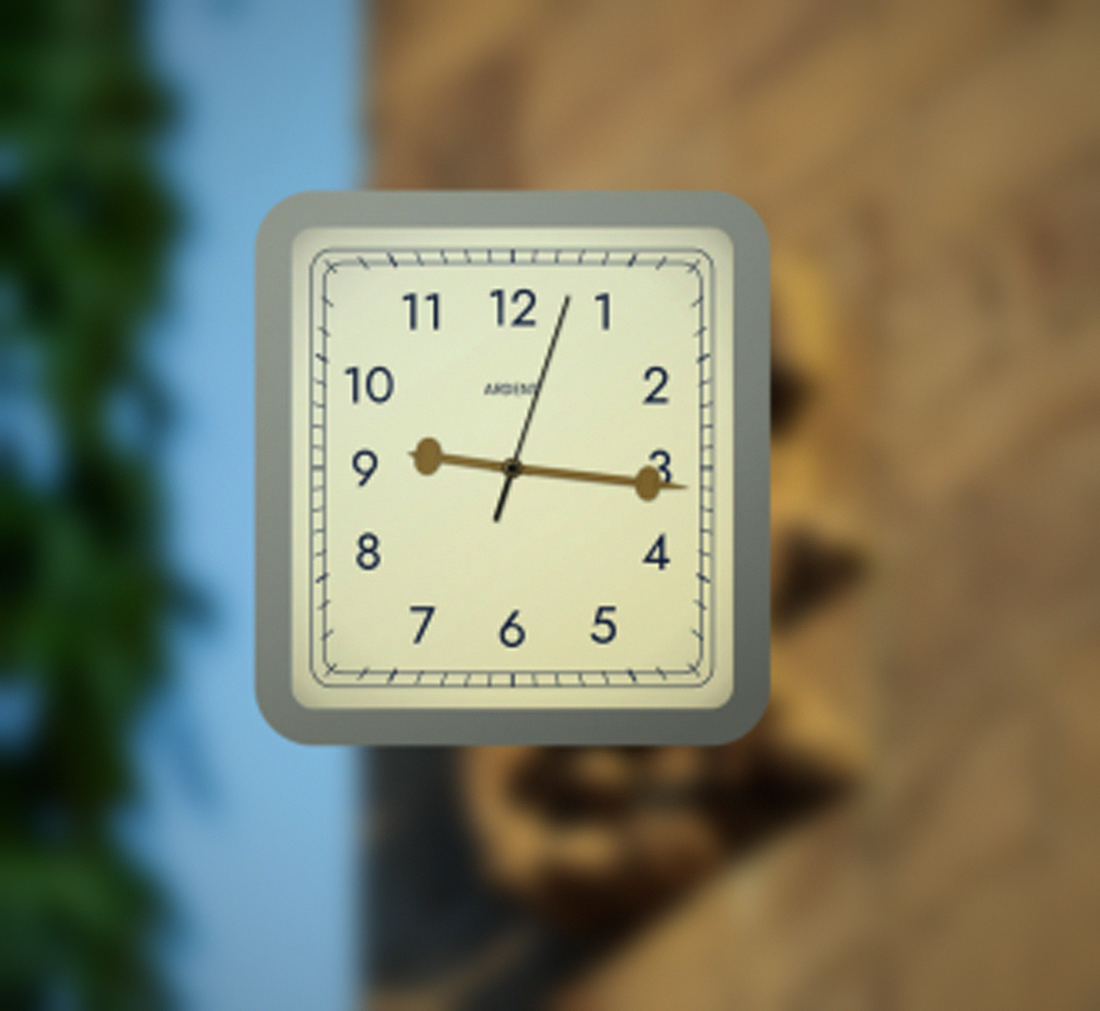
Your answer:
{"hour": 9, "minute": 16, "second": 3}
